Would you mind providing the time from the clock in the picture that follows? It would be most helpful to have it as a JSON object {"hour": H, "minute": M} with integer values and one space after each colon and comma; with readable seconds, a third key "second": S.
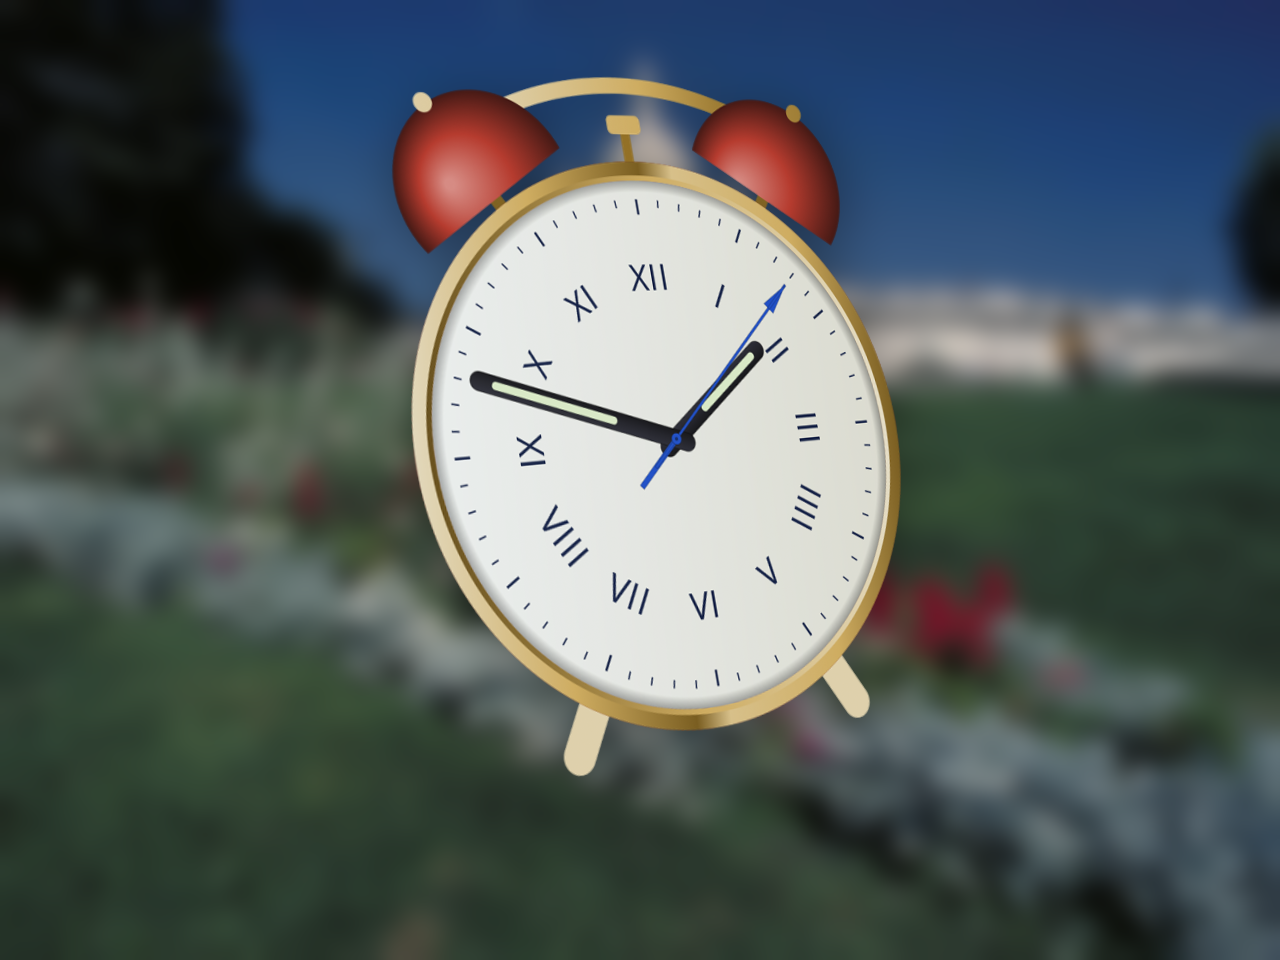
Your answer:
{"hour": 1, "minute": 48, "second": 8}
